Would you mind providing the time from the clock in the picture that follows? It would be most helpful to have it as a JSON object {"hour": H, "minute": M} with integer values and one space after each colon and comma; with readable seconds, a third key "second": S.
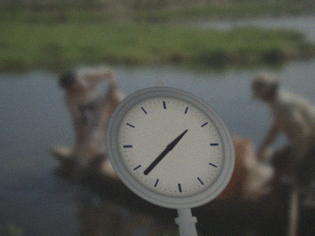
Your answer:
{"hour": 1, "minute": 38}
